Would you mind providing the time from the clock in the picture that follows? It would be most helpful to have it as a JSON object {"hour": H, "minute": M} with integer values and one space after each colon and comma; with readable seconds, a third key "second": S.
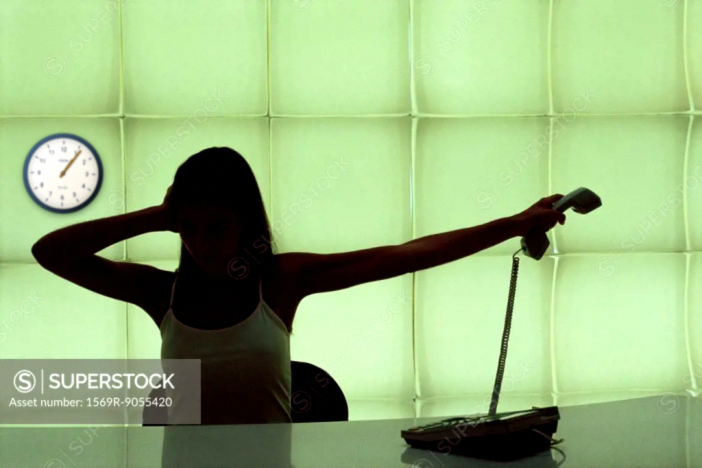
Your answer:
{"hour": 1, "minute": 6}
